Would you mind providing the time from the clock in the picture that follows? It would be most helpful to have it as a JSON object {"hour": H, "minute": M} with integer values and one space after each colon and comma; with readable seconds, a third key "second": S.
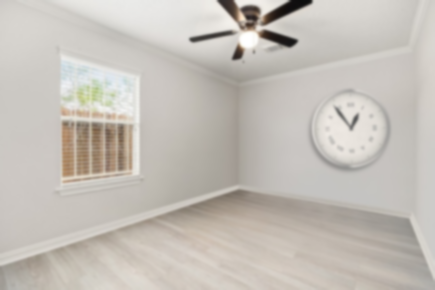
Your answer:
{"hour": 12, "minute": 54}
